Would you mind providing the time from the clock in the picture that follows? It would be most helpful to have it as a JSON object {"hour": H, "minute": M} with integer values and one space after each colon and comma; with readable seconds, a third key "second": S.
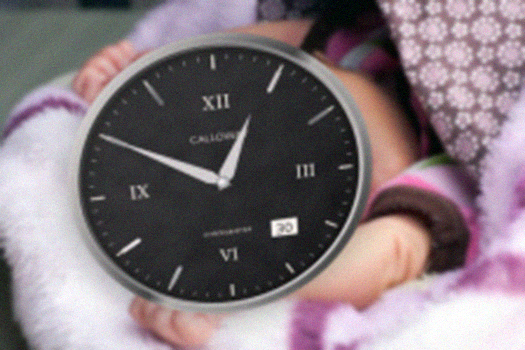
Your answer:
{"hour": 12, "minute": 50}
